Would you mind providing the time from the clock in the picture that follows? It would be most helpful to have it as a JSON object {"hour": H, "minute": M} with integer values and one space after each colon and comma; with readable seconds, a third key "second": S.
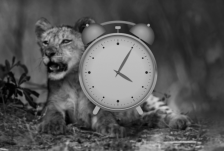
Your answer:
{"hour": 4, "minute": 5}
